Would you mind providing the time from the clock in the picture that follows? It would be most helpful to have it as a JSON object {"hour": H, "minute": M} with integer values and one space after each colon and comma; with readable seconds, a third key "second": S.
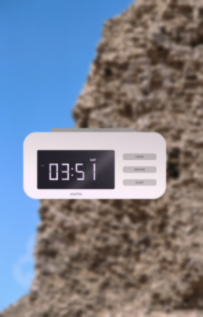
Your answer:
{"hour": 3, "minute": 51}
